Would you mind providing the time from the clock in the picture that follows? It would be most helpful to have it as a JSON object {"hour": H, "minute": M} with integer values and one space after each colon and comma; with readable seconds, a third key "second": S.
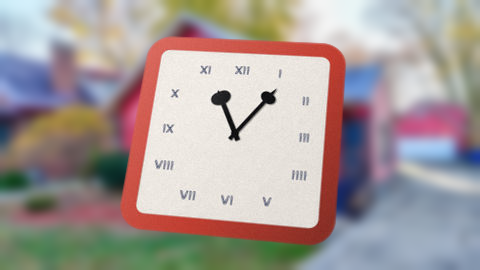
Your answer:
{"hour": 11, "minute": 6}
